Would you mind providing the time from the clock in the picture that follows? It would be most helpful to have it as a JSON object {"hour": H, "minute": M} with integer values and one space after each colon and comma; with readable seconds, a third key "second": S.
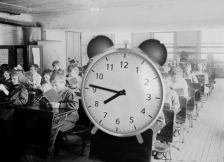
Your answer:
{"hour": 7, "minute": 46}
